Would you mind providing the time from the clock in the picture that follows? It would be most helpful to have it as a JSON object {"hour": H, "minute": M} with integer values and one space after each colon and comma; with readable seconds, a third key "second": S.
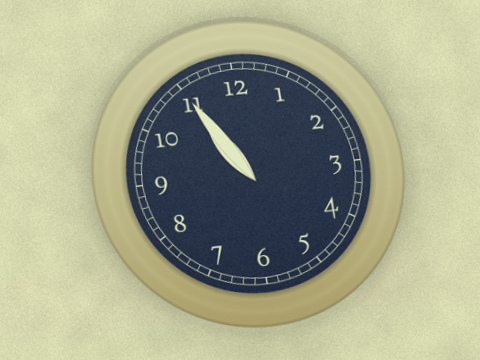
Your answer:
{"hour": 10, "minute": 55}
